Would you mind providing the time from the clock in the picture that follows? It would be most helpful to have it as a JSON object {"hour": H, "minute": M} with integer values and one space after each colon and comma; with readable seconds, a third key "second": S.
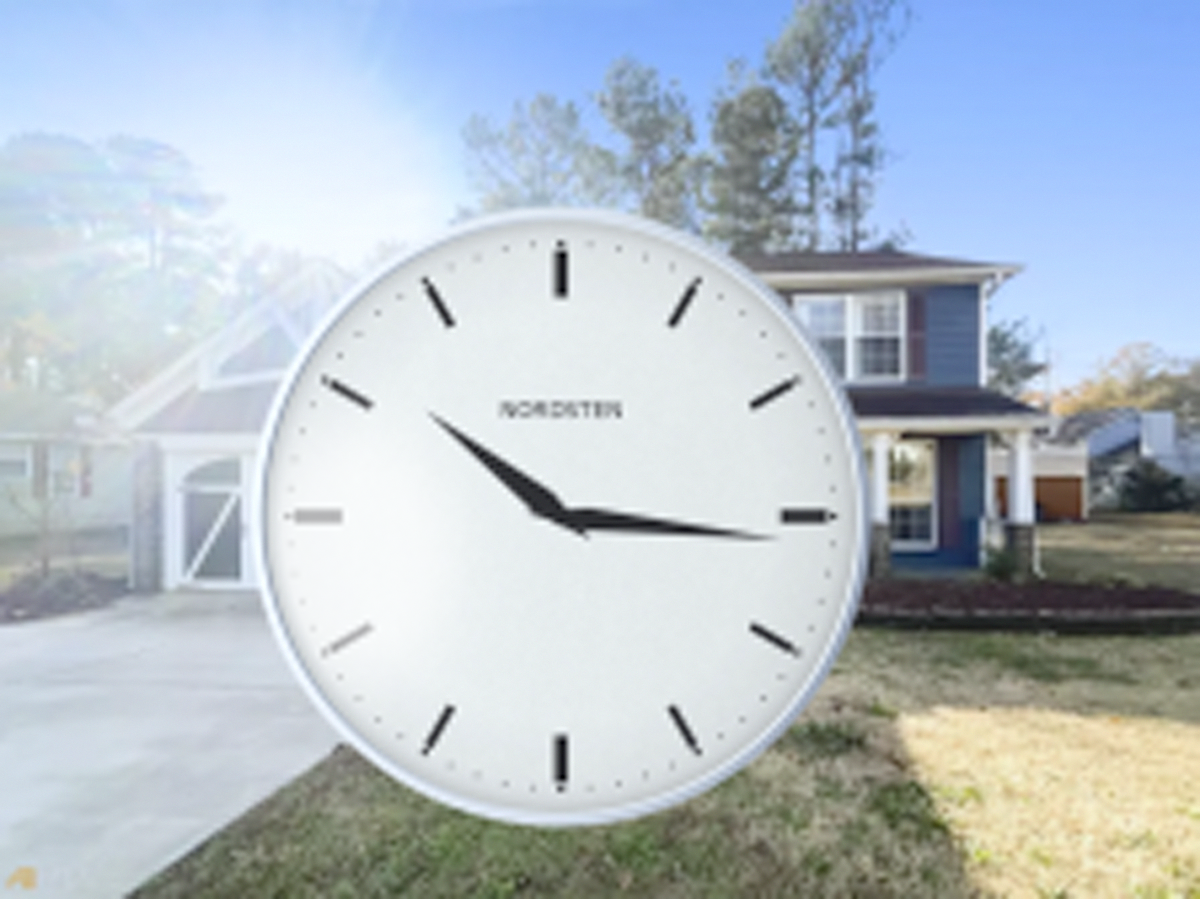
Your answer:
{"hour": 10, "minute": 16}
